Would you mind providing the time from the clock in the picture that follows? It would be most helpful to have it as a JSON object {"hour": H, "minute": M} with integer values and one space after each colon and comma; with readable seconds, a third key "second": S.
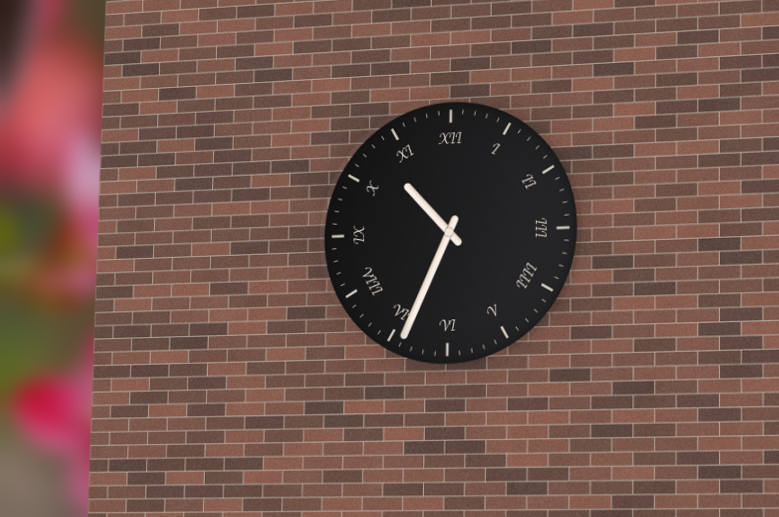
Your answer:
{"hour": 10, "minute": 34}
